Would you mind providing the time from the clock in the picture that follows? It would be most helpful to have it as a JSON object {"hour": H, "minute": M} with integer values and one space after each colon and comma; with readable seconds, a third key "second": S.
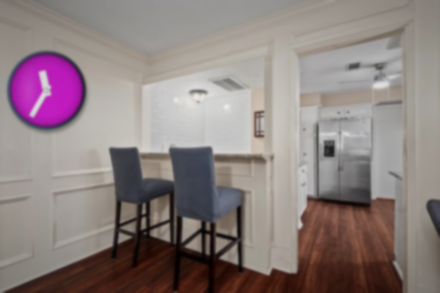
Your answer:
{"hour": 11, "minute": 35}
